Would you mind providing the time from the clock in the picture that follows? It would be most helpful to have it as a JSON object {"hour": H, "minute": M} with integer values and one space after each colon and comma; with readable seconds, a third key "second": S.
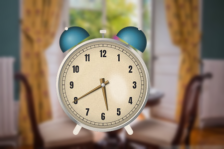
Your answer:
{"hour": 5, "minute": 40}
